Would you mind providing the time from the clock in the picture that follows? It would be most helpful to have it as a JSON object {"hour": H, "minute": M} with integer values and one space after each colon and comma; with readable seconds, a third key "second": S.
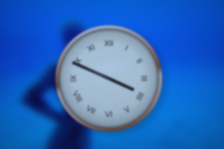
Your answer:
{"hour": 3, "minute": 49}
